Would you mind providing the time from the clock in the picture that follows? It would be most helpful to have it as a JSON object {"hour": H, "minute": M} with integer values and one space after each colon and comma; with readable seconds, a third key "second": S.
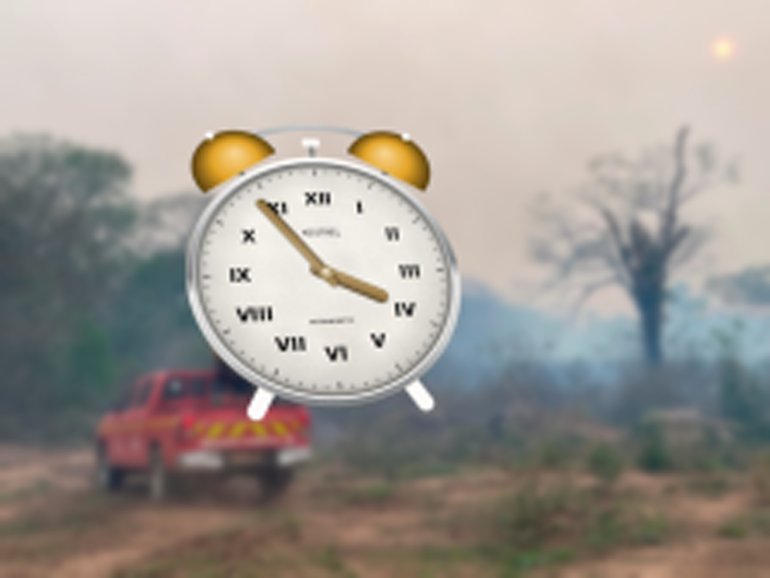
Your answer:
{"hour": 3, "minute": 54}
